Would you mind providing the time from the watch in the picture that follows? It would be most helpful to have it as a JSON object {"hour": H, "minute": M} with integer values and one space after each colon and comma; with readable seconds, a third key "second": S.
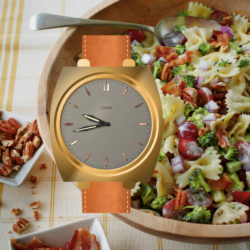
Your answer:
{"hour": 9, "minute": 43}
